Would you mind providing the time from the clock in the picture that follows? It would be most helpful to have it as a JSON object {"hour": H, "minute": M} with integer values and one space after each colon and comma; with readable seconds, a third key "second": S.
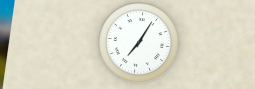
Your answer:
{"hour": 7, "minute": 4}
